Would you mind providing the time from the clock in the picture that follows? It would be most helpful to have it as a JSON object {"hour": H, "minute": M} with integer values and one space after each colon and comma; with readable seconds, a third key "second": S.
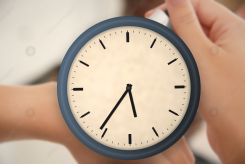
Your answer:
{"hour": 5, "minute": 36}
